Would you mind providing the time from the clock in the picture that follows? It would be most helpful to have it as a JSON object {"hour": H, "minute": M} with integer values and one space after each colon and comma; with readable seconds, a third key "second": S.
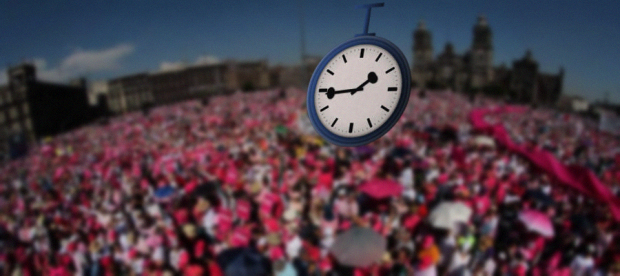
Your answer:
{"hour": 1, "minute": 44}
